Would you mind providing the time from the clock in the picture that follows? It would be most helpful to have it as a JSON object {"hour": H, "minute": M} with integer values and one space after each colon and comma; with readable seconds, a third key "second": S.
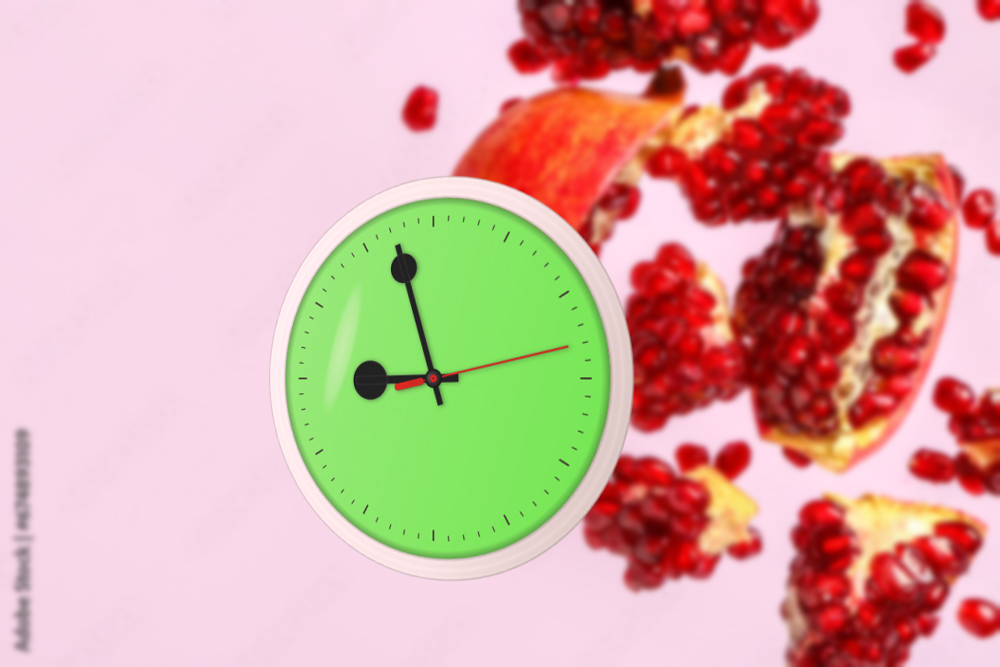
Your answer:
{"hour": 8, "minute": 57, "second": 13}
